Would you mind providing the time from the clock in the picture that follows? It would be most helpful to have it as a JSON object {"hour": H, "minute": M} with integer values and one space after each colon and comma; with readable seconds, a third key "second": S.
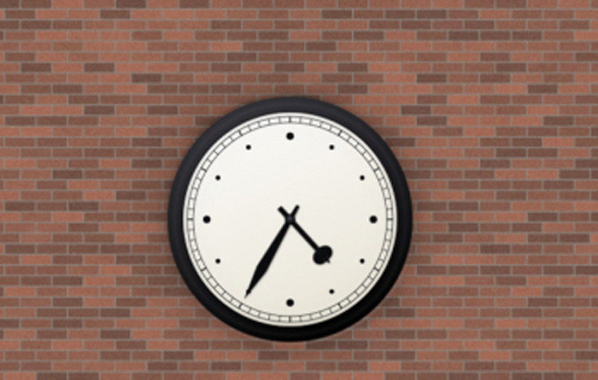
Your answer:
{"hour": 4, "minute": 35}
